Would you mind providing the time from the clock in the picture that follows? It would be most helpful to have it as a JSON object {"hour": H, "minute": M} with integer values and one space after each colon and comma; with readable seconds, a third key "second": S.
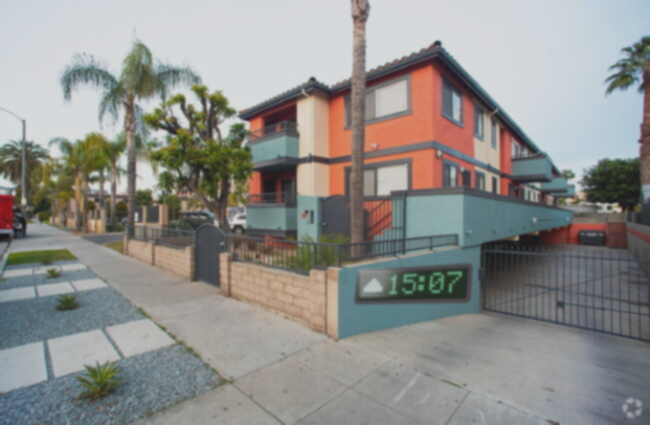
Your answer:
{"hour": 15, "minute": 7}
